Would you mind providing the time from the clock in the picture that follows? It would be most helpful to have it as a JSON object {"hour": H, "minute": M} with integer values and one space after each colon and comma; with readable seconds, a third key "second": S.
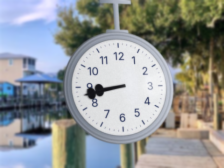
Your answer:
{"hour": 8, "minute": 43}
